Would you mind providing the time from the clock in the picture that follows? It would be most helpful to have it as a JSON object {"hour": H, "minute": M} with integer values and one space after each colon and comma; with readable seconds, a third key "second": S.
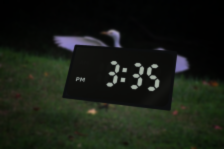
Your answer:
{"hour": 3, "minute": 35}
